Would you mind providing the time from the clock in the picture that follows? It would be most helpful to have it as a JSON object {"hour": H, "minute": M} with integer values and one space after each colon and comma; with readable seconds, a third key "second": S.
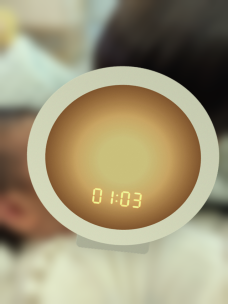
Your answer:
{"hour": 1, "minute": 3}
